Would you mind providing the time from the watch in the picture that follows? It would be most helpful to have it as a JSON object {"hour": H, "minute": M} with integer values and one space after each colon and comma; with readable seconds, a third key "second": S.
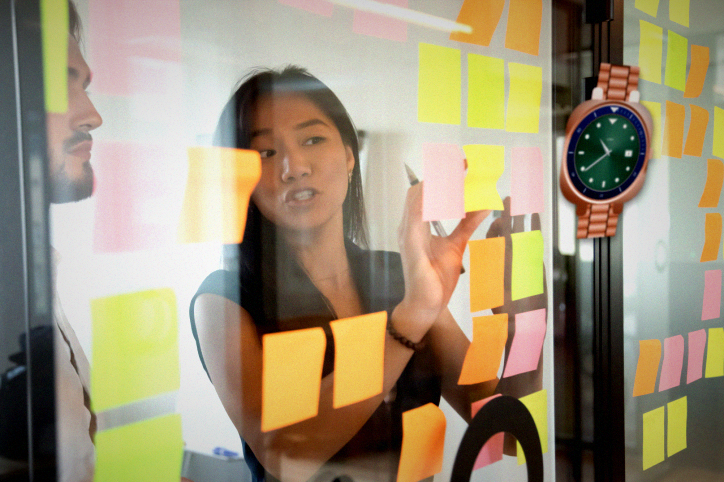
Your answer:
{"hour": 10, "minute": 39}
